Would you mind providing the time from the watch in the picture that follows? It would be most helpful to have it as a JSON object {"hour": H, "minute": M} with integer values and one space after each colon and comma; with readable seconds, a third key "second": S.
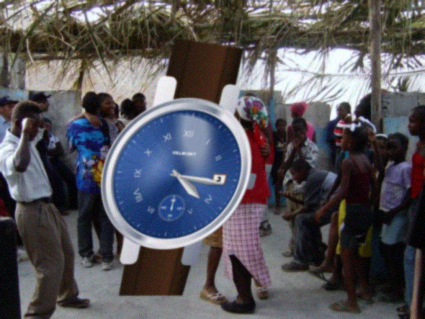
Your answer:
{"hour": 4, "minute": 16}
